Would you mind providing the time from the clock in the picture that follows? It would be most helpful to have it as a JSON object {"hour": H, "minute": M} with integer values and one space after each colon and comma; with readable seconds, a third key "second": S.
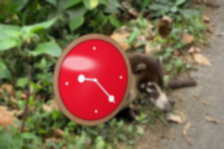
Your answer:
{"hour": 9, "minute": 23}
